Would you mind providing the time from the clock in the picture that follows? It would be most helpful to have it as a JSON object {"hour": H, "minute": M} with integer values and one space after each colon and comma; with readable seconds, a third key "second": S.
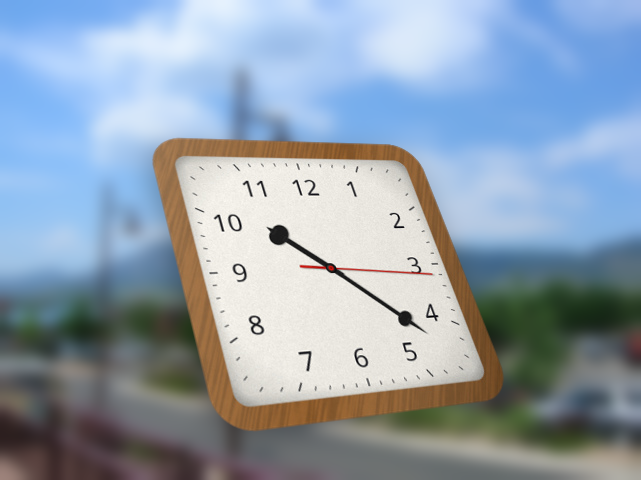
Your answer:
{"hour": 10, "minute": 22, "second": 16}
